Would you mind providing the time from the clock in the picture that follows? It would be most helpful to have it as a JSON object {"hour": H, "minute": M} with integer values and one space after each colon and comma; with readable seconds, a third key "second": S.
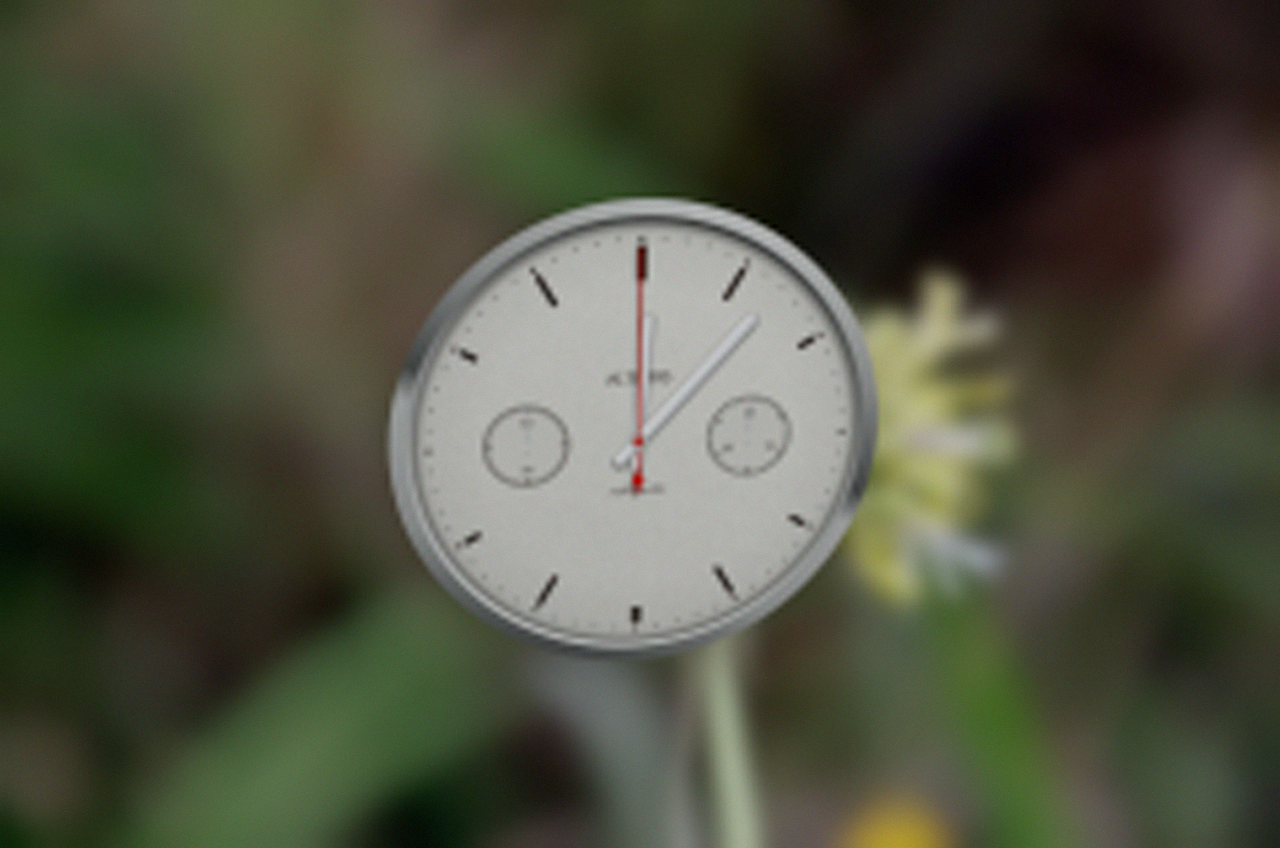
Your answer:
{"hour": 12, "minute": 7}
